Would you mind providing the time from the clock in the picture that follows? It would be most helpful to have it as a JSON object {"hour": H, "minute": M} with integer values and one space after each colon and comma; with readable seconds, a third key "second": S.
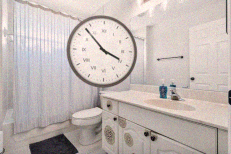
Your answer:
{"hour": 3, "minute": 53}
